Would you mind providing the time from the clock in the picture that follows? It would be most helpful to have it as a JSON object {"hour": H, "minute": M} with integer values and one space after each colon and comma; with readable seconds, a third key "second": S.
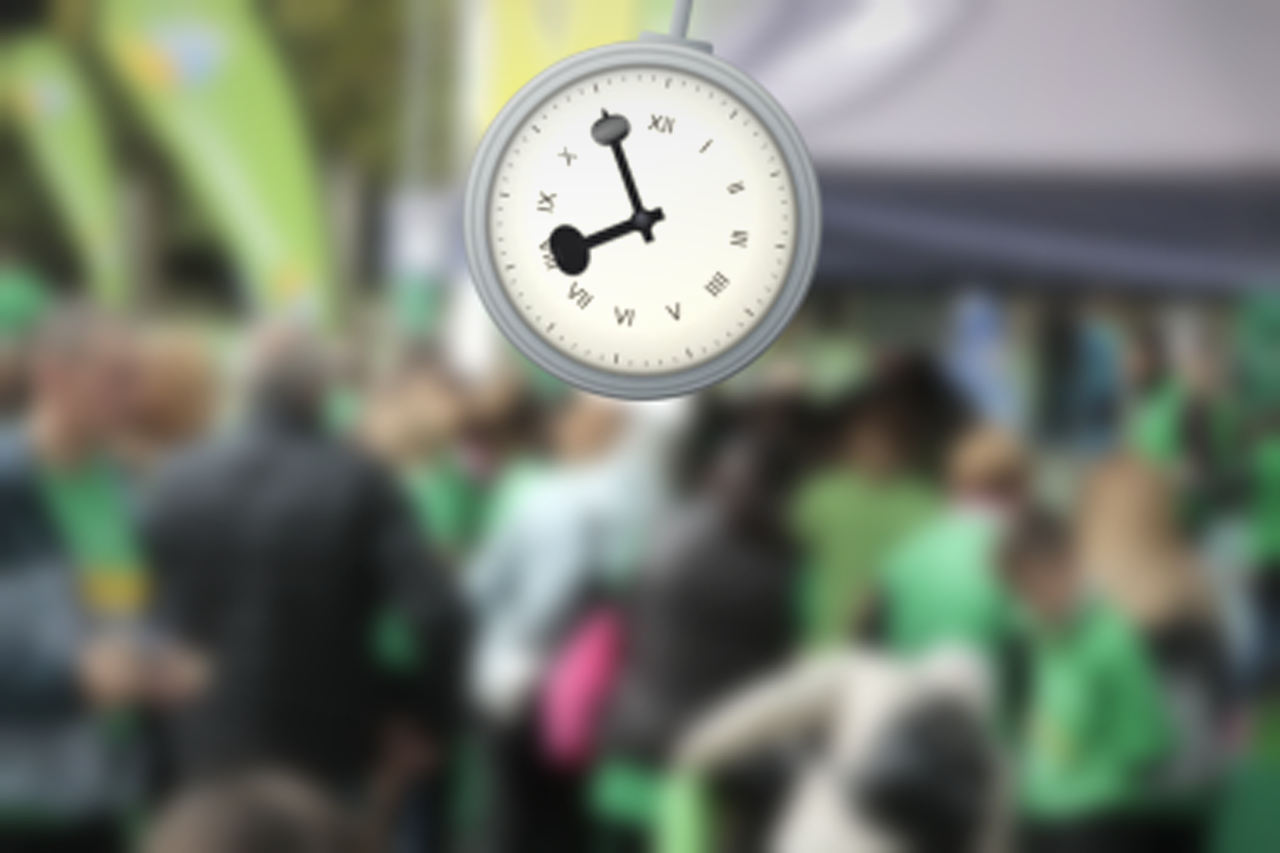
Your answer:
{"hour": 7, "minute": 55}
